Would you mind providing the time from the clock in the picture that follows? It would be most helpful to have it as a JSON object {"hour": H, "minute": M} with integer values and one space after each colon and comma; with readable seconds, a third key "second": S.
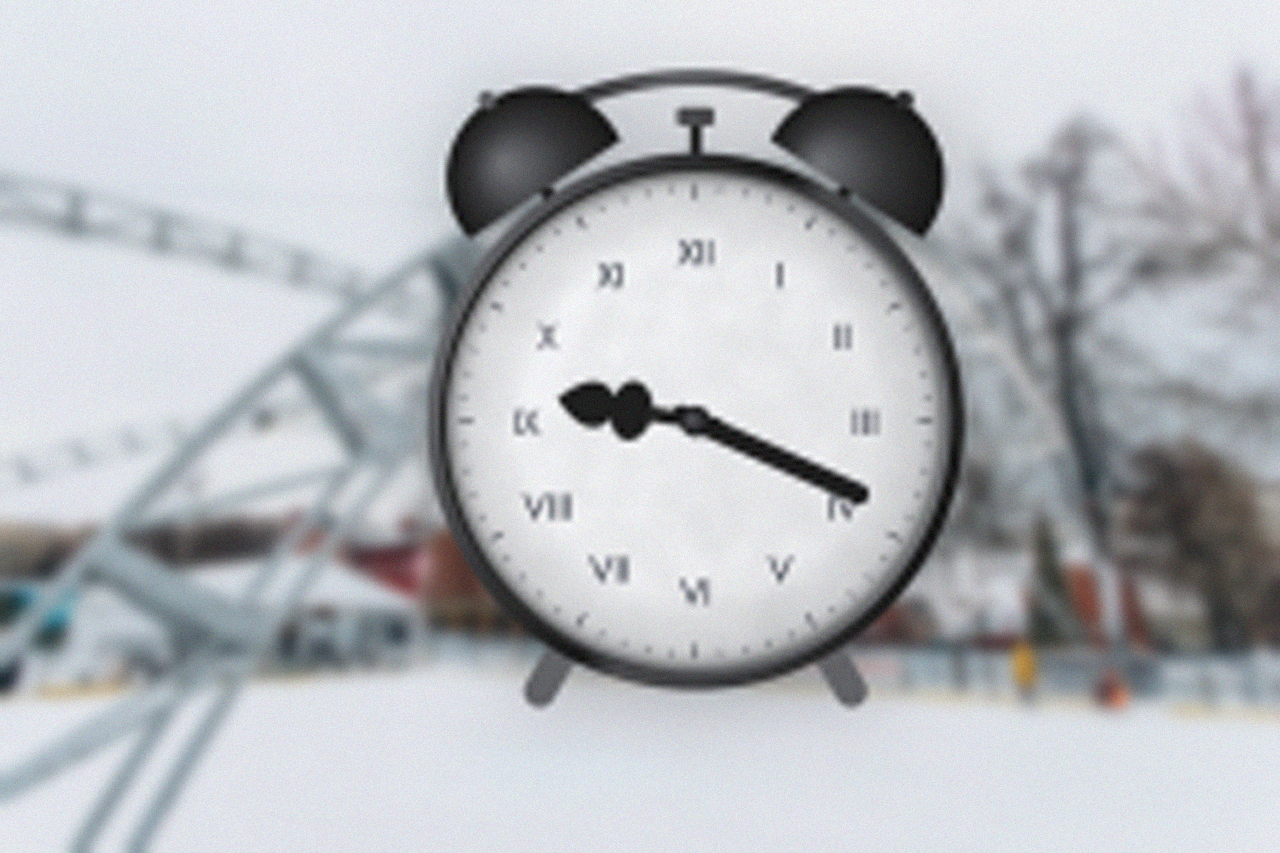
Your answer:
{"hour": 9, "minute": 19}
